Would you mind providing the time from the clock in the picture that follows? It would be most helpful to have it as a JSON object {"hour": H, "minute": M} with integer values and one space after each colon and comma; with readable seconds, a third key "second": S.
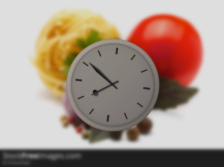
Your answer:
{"hour": 7, "minute": 51}
